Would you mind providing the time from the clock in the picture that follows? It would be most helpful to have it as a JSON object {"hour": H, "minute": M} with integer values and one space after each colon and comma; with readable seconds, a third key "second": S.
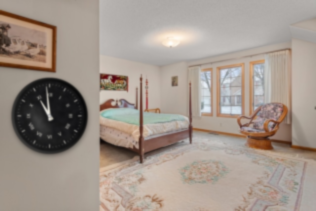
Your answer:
{"hour": 10, "minute": 59}
